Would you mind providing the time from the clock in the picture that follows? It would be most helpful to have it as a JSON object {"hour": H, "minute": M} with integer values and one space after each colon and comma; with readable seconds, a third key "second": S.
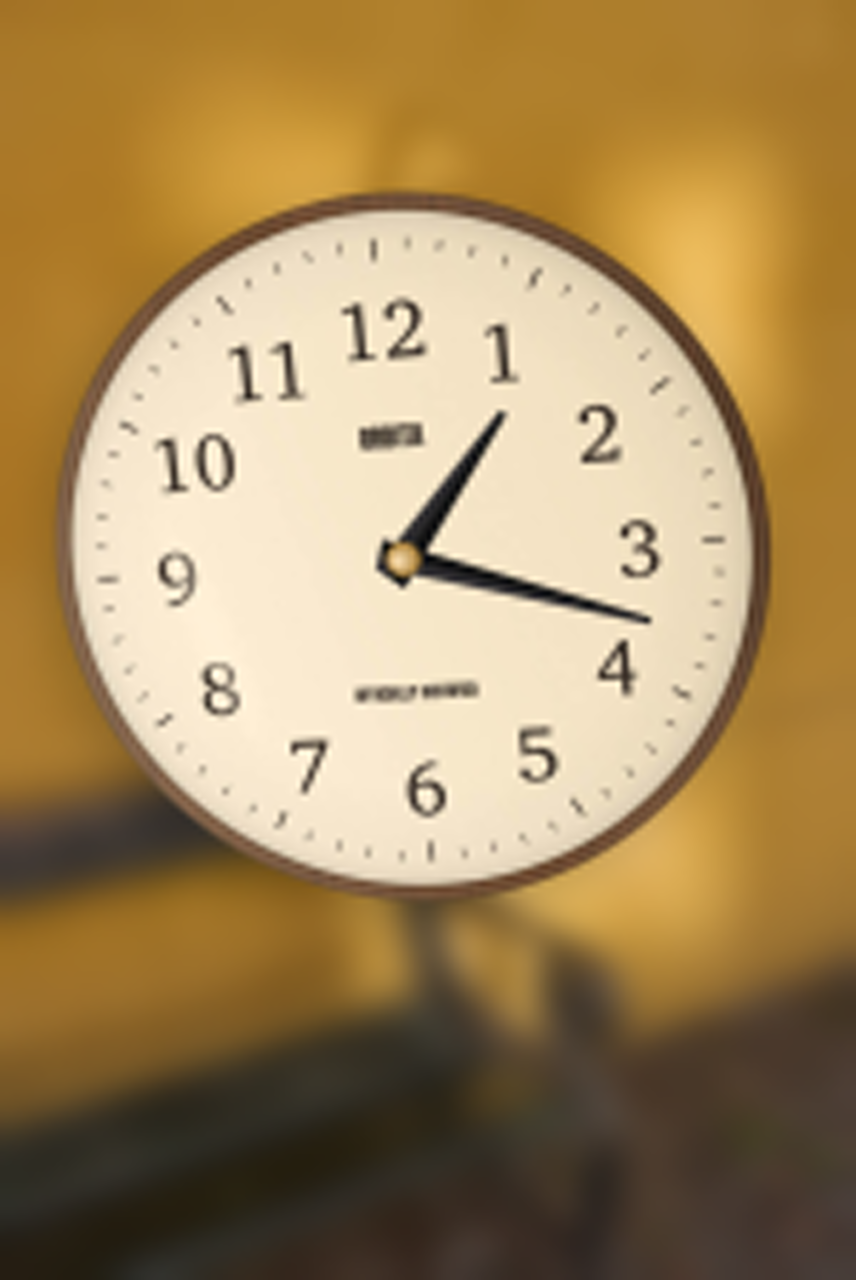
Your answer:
{"hour": 1, "minute": 18}
